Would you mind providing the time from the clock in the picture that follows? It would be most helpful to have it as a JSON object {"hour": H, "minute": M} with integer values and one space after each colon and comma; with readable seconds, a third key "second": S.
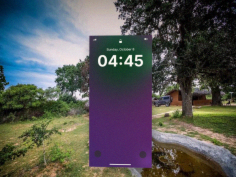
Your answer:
{"hour": 4, "minute": 45}
